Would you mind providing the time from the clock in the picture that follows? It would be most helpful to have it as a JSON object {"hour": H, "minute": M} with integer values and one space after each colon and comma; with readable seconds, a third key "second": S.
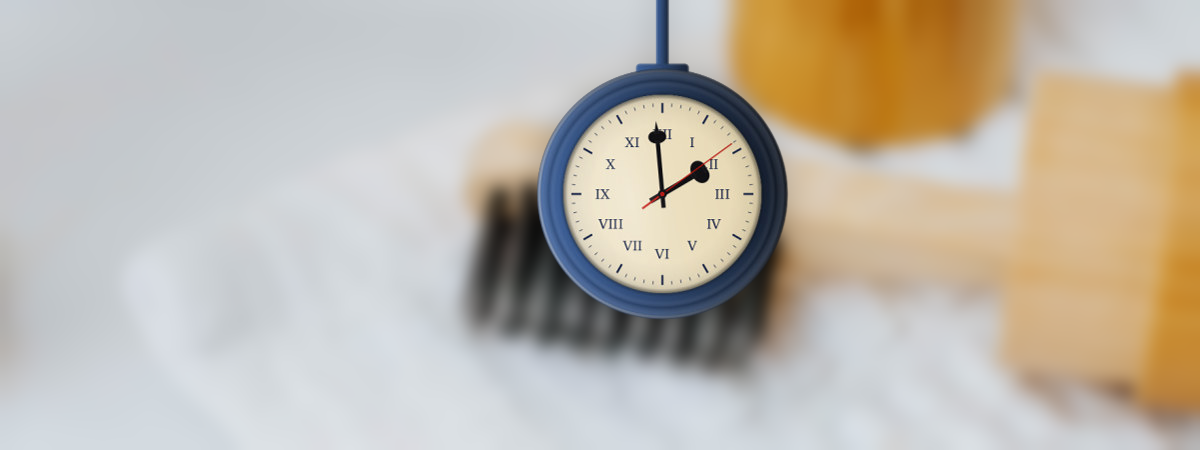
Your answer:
{"hour": 1, "minute": 59, "second": 9}
